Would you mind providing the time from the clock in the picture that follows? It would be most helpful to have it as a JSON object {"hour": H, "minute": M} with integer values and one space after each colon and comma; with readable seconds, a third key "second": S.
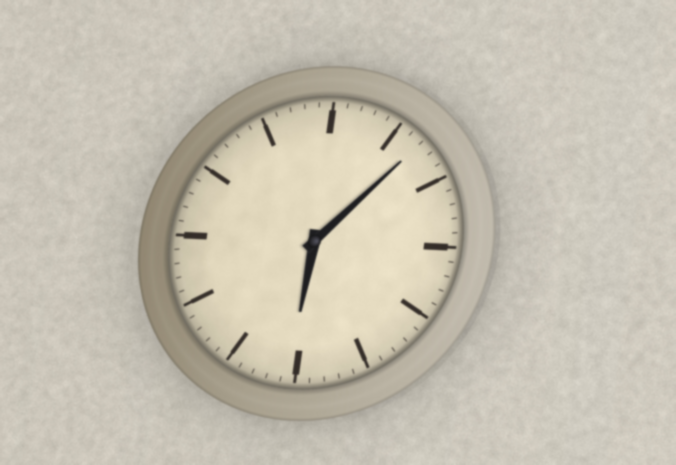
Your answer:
{"hour": 6, "minute": 7}
